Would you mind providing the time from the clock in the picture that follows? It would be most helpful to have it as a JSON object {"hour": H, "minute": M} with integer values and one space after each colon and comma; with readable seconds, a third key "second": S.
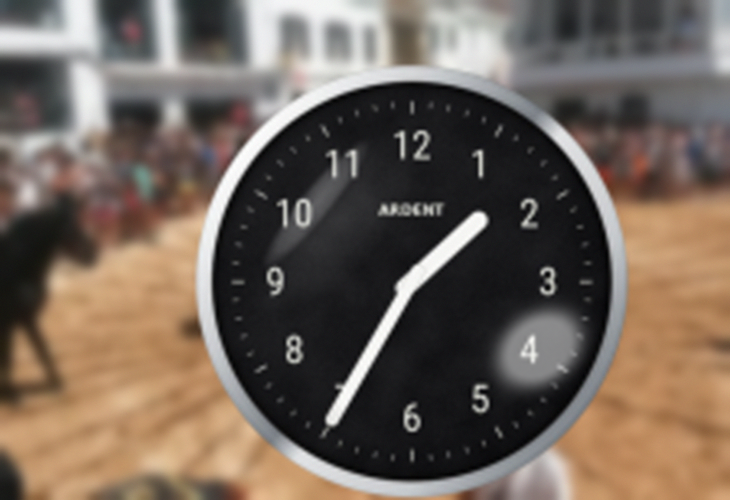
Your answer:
{"hour": 1, "minute": 35}
